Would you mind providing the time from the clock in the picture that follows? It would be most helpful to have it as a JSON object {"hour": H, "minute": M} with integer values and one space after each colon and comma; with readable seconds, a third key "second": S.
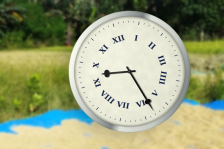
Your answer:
{"hour": 9, "minute": 28}
